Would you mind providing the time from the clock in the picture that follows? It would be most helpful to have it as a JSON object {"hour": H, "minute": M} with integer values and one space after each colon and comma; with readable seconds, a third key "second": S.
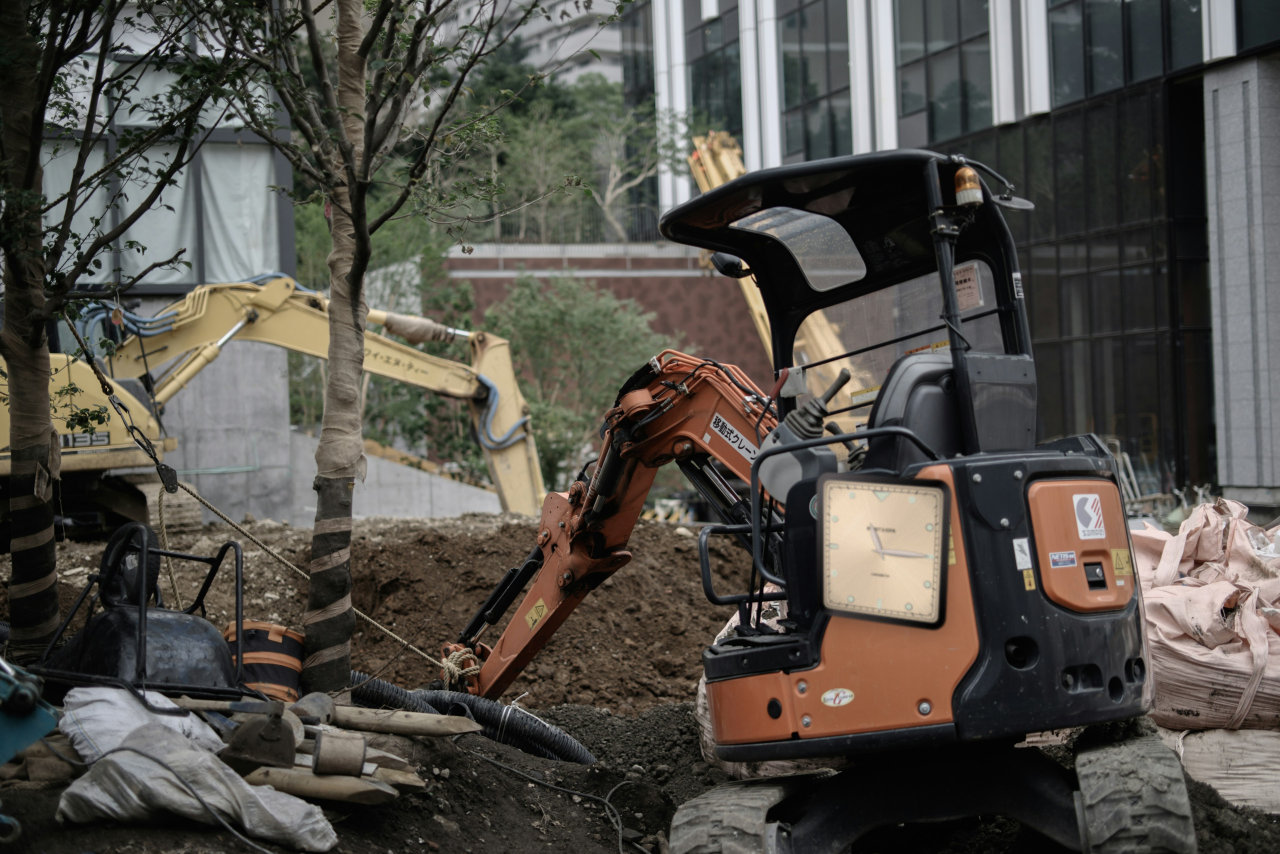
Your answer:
{"hour": 11, "minute": 15}
